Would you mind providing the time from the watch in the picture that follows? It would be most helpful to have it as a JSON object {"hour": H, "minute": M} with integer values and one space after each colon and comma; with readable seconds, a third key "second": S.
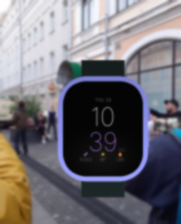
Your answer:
{"hour": 10, "minute": 39}
